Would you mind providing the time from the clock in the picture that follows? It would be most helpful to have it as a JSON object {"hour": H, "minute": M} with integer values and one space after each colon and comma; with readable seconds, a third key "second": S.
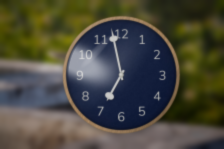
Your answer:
{"hour": 6, "minute": 58}
